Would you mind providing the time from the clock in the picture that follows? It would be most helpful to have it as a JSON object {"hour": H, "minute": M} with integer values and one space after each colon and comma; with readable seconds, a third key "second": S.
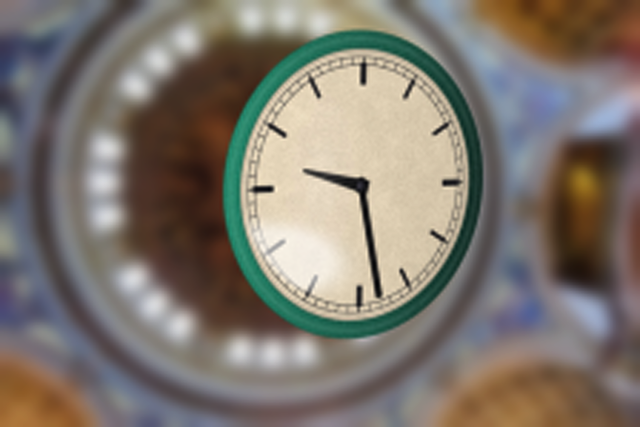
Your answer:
{"hour": 9, "minute": 28}
